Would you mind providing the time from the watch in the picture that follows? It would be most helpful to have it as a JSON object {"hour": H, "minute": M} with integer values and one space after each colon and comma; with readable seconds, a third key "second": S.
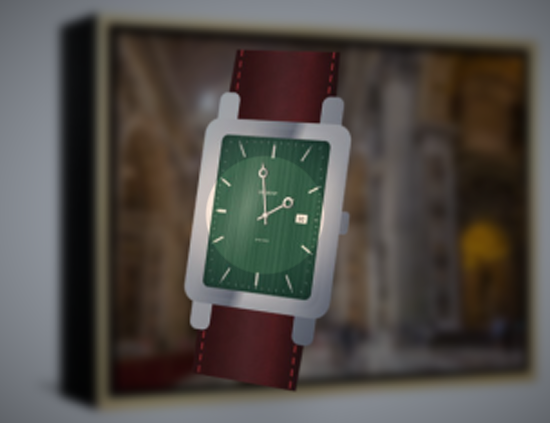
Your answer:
{"hour": 1, "minute": 58}
